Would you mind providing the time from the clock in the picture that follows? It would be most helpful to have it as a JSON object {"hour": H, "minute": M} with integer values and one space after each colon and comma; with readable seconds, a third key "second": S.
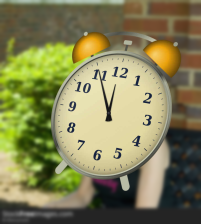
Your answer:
{"hour": 11, "minute": 55}
